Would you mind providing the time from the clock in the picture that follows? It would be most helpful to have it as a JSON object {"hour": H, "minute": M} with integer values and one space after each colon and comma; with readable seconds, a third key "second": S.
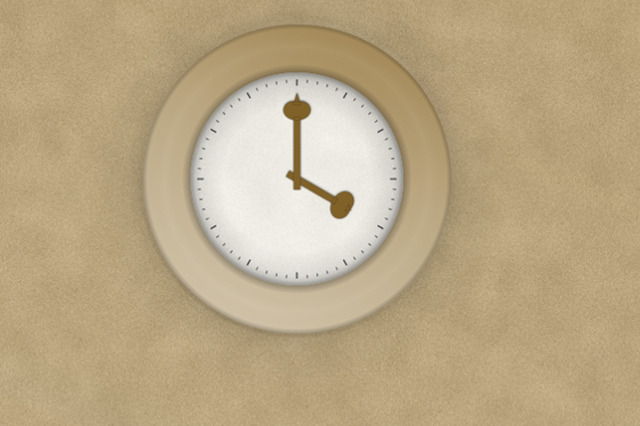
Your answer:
{"hour": 4, "minute": 0}
